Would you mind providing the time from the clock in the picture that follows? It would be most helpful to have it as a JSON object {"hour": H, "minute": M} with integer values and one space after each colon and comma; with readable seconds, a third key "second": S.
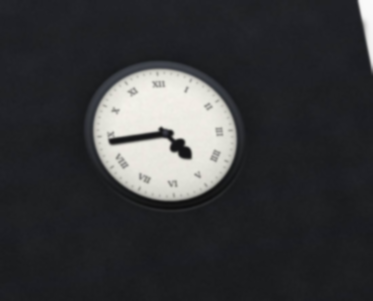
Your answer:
{"hour": 4, "minute": 44}
